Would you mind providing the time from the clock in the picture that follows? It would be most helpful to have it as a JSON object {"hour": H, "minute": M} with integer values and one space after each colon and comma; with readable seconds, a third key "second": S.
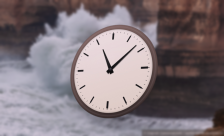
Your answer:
{"hour": 11, "minute": 8}
